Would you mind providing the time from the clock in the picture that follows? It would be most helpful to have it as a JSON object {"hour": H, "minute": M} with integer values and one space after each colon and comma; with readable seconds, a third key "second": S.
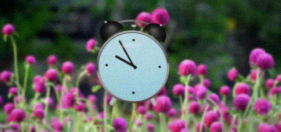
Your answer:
{"hour": 9, "minute": 55}
